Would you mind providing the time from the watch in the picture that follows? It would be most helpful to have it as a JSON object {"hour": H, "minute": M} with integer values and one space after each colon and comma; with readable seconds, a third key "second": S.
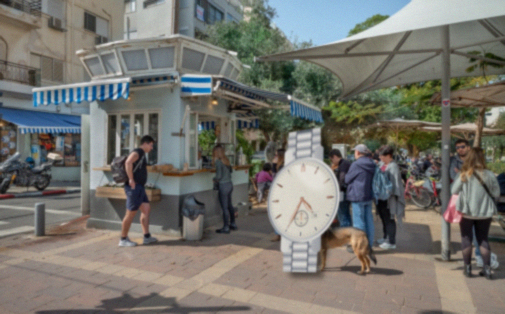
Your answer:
{"hour": 4, "minute": 35}
